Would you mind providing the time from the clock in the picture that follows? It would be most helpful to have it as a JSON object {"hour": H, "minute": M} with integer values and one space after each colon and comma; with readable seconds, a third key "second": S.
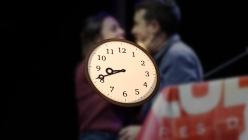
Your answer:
{"hour": 8, "minute": 41}
